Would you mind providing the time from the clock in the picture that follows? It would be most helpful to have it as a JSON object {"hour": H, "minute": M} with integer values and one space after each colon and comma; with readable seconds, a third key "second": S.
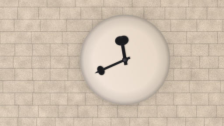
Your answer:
{"hour": 11, "minute": 41}
